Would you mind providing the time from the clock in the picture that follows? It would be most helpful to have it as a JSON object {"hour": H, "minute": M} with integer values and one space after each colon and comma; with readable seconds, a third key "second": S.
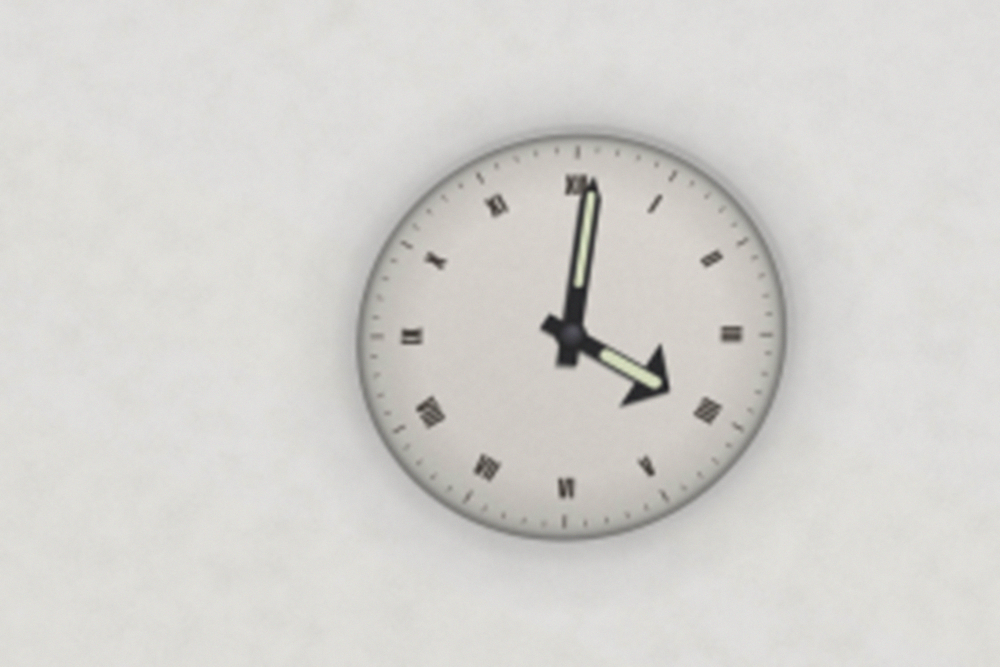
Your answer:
{"hour": 4, "minute": 1}
